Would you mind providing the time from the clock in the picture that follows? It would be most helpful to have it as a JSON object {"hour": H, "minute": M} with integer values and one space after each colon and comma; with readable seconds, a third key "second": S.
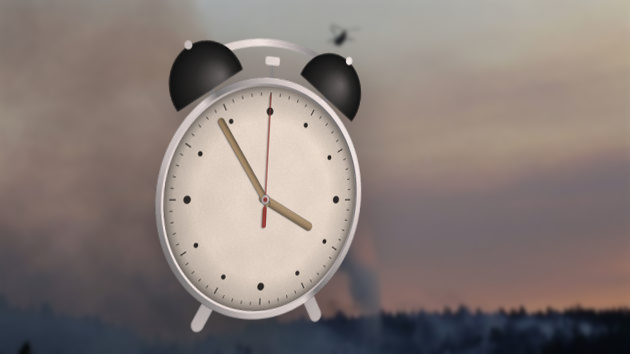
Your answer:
{"hour": 3, "minute": 54, "second": 0}
